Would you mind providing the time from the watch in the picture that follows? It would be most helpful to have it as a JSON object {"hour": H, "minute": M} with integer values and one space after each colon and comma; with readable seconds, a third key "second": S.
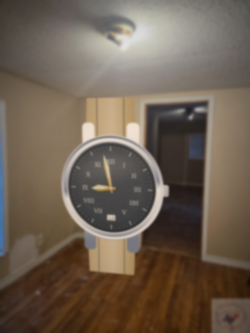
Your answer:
{"hour": 8, "minute": 58}
